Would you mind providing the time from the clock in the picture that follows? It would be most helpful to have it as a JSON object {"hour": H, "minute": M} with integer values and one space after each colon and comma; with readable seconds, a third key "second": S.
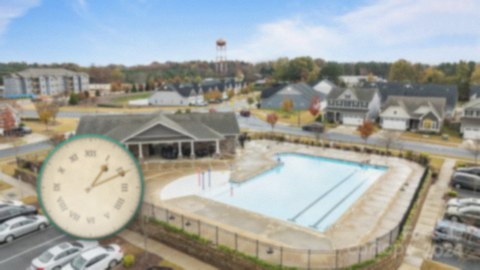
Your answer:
{"hour": 1, "minute": 11}
